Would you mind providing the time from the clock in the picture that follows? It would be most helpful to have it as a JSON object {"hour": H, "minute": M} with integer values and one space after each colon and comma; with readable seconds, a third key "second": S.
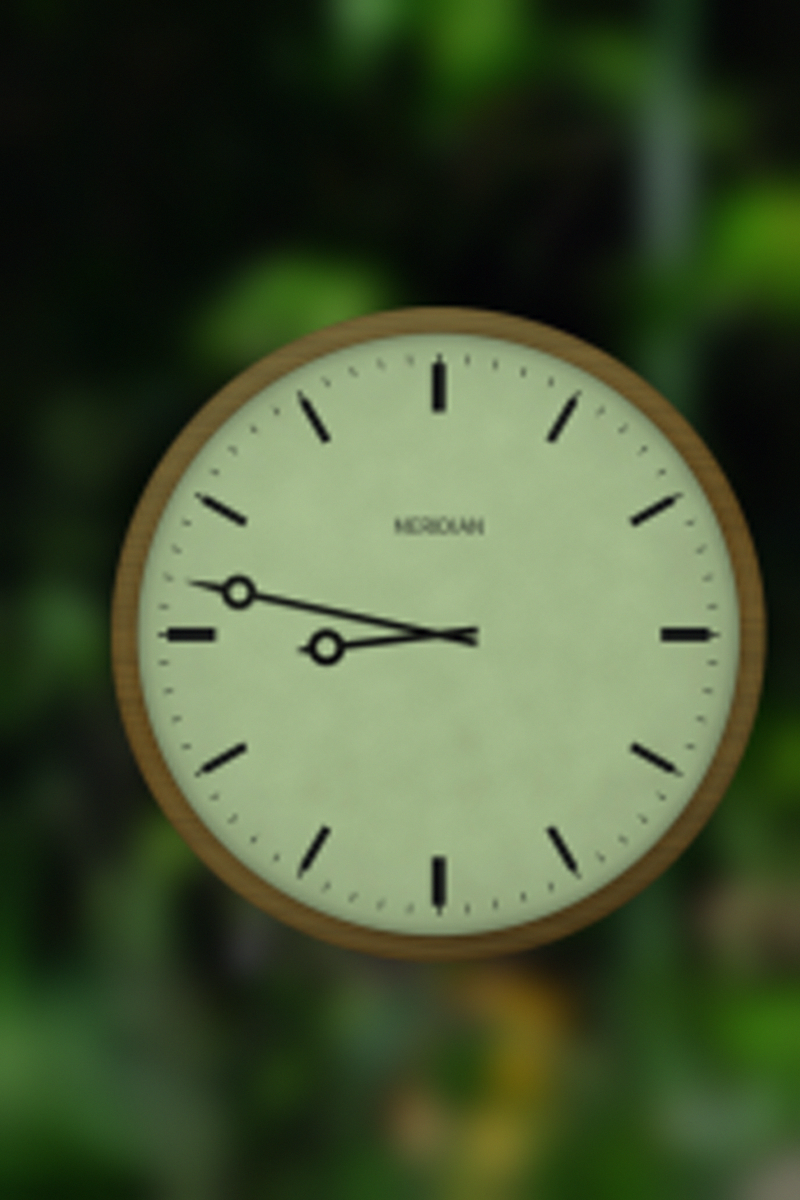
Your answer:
{"hour": 8, "minute": 47}
